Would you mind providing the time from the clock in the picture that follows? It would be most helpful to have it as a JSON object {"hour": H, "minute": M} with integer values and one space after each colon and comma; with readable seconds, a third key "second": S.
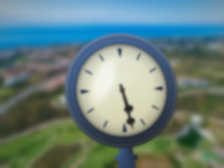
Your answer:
{"hour": 5, "minute": 28}
